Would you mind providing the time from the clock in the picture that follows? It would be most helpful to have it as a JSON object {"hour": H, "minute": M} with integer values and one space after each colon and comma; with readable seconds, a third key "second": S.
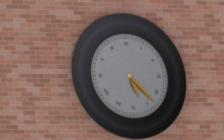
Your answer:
{"hour": 5, "minute": 23}
